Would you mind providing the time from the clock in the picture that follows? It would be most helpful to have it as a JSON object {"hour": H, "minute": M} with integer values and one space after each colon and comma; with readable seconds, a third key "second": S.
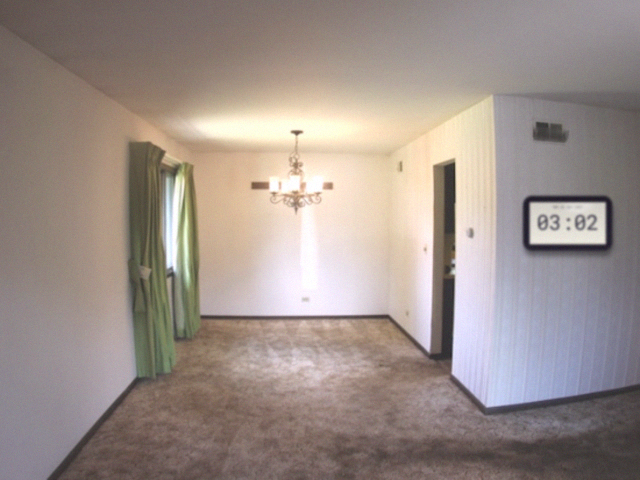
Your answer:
{"hour": 3, "minute": 2}
